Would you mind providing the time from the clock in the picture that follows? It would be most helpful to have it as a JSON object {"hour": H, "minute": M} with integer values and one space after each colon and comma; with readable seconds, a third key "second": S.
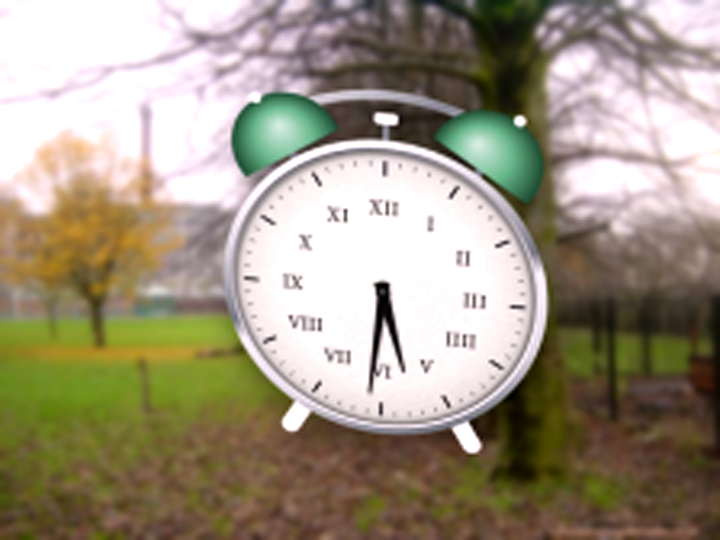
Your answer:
{"hour": 5, "minute": 31}
